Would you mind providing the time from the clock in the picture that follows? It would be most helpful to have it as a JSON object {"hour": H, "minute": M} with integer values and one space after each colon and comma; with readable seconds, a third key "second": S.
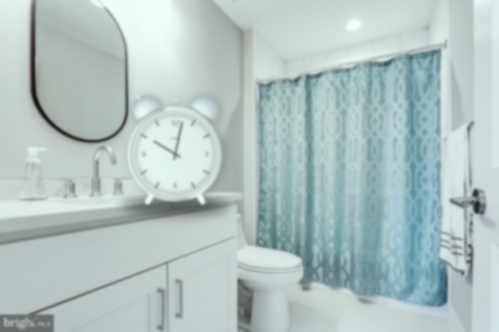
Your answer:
{"hour": 10, "minute": 2}
